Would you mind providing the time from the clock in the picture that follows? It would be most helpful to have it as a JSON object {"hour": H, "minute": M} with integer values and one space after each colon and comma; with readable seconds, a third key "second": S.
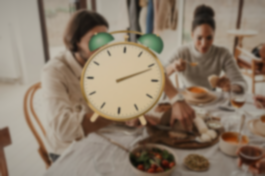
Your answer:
{"hour": 2, "minute": 11}
